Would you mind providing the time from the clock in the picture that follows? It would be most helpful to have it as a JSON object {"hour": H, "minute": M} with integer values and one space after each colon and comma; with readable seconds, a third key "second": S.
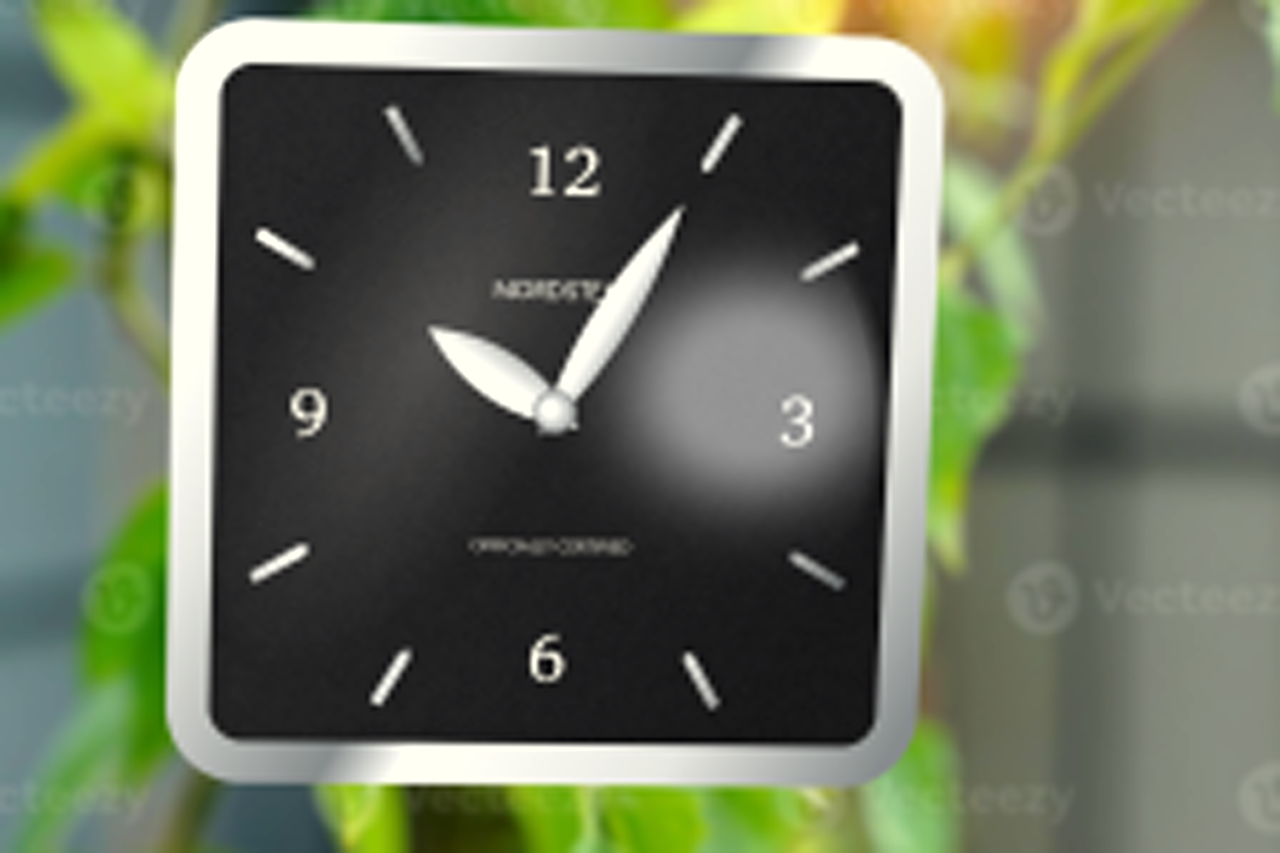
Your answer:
{"hour": 10, "minute": 5}
